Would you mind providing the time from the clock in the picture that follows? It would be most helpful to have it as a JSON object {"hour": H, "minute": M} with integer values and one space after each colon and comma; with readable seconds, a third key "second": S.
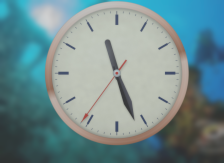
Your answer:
{"hour": 11, "minute": 26, "second": 36}
